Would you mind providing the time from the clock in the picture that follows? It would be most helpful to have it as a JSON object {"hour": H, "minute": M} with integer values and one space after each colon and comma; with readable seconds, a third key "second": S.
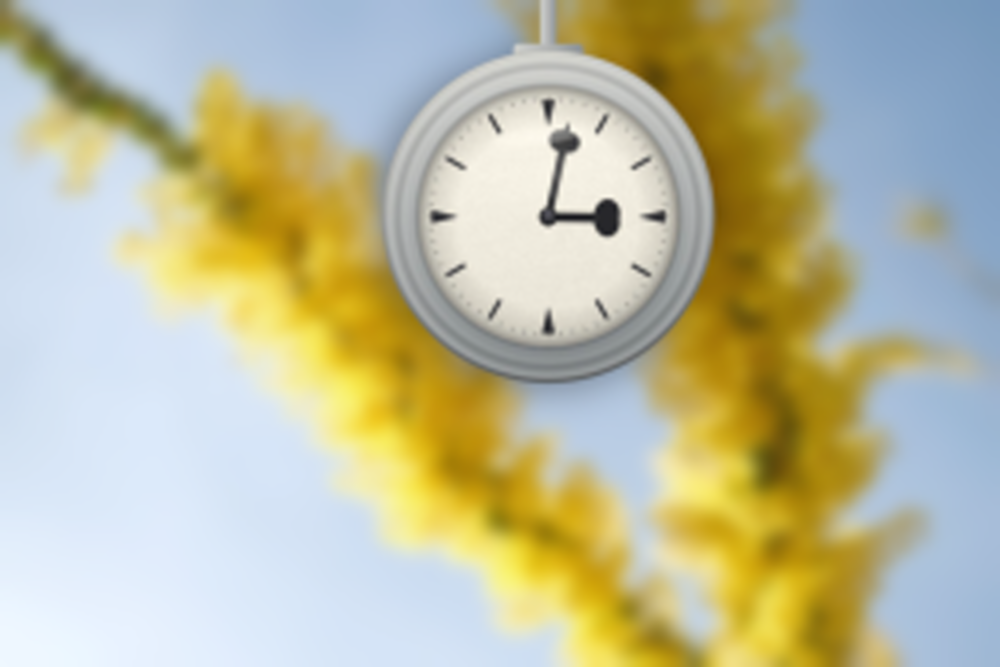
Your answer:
{"hour": 3, "minute": 2}
